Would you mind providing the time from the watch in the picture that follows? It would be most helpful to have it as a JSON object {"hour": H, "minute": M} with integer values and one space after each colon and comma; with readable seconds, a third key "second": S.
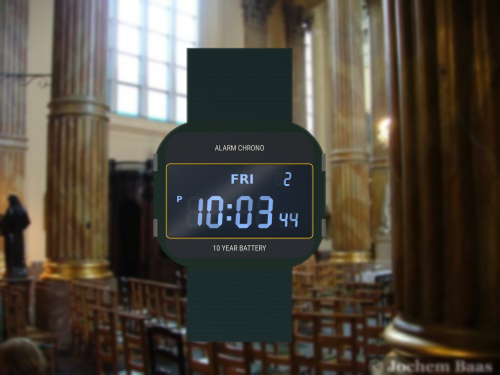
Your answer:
{"hour": 10, "minute": 3, "second": 44}
